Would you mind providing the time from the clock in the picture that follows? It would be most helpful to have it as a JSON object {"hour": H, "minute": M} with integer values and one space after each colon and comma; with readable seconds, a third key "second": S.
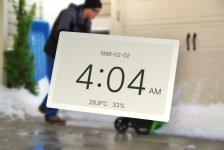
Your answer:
{"hour": 4, "minute": 4}
